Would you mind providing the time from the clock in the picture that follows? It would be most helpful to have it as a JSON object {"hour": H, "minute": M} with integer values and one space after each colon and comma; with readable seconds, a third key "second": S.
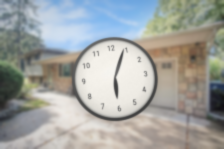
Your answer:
{"hour": 6, "minute": 4}
